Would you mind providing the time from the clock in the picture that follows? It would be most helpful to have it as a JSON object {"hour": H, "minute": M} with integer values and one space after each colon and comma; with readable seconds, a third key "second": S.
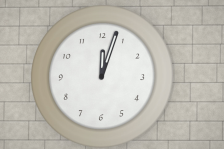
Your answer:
{"hour": 12, "minute": 3}
